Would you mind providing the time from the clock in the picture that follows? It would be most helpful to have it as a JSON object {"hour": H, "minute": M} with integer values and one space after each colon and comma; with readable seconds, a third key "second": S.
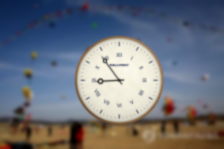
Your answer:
{"hour": 8, "minute": 54}
